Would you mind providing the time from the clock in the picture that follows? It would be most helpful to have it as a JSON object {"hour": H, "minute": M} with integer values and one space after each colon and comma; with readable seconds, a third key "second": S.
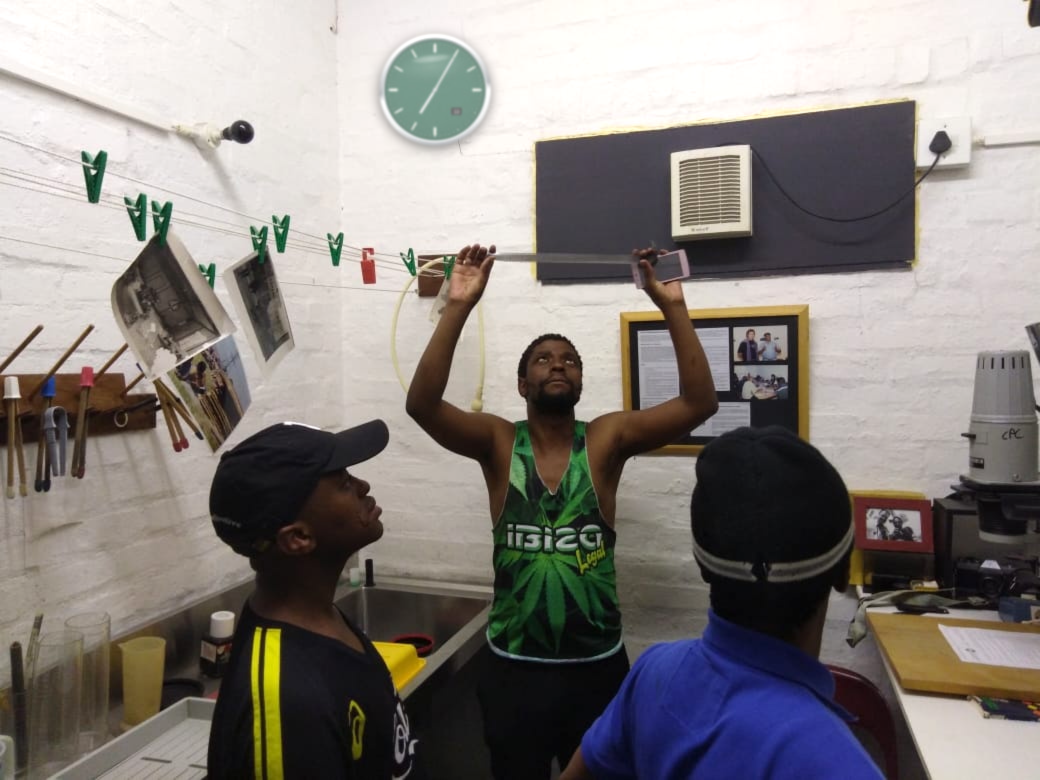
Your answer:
{"hour": 7, "minute": 5}
